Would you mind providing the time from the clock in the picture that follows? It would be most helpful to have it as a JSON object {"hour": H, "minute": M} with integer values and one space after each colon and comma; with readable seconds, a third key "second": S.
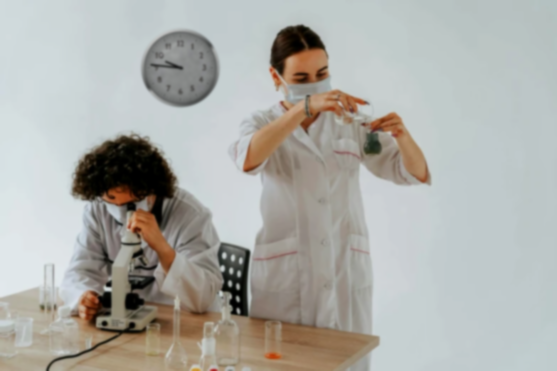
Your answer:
{"hour": 9, "minute": 46}
